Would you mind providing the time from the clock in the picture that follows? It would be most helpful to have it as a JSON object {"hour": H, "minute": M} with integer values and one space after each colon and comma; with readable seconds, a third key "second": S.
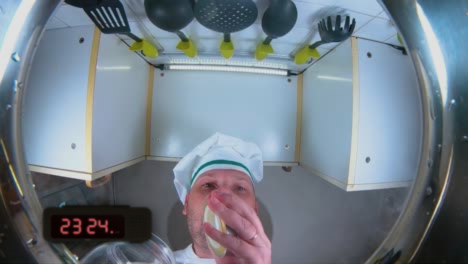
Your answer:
{"hour": 23, "minute": 24}
